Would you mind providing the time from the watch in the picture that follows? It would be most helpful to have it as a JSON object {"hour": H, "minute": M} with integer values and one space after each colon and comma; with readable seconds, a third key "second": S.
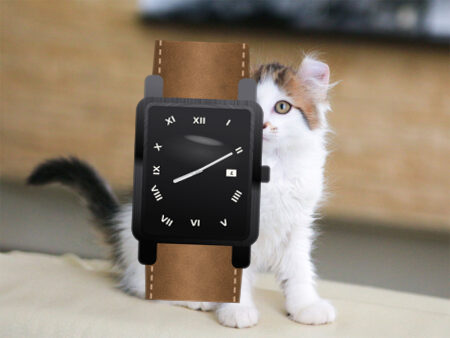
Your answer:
{"hour": 8, "minute": 10}
